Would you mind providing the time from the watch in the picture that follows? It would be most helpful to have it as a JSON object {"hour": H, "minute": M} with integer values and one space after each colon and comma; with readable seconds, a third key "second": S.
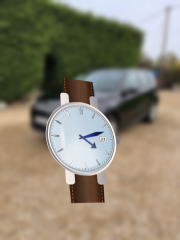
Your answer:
{"hour": 4, "minute": 12}
